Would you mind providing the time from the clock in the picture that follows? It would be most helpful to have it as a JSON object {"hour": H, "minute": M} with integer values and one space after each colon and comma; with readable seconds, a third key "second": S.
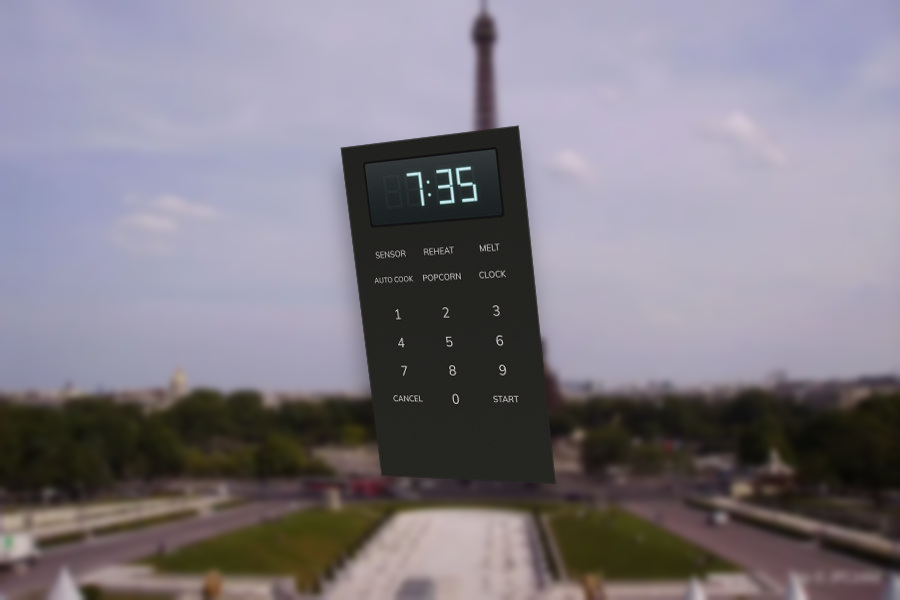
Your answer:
{"hour": 7, "minute": 35}
